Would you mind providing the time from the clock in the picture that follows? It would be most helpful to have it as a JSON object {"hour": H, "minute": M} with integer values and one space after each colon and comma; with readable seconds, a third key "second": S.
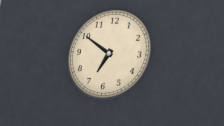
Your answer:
{"hour": 6, "minute": 50}
